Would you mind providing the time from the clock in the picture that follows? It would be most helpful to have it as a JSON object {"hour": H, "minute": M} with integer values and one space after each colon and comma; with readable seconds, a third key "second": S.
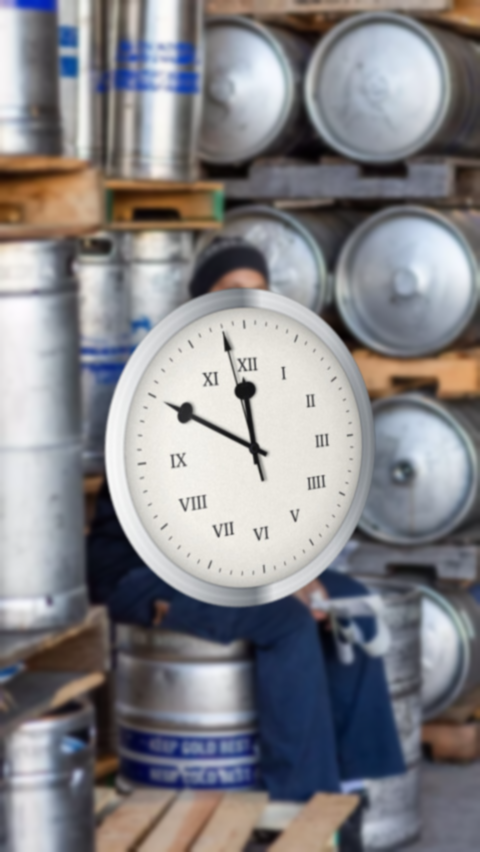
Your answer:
{"hour": 11, "minute": 49, "second": 58}
